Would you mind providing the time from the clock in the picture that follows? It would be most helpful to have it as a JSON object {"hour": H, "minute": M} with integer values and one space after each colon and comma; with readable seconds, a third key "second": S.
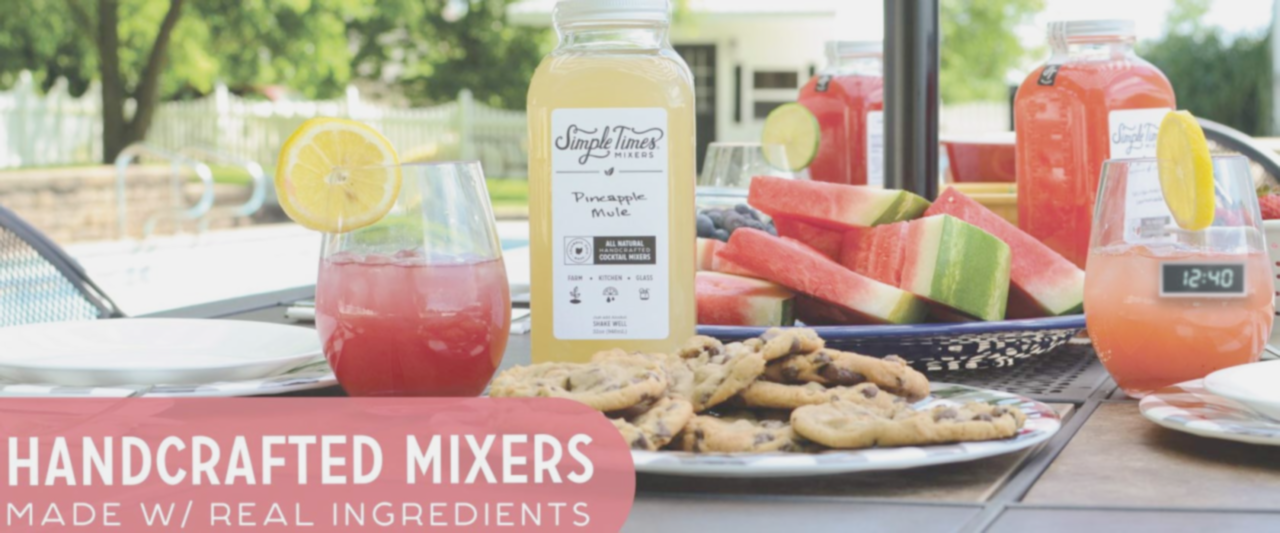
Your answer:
{"hour": 12, "minute": 40}
